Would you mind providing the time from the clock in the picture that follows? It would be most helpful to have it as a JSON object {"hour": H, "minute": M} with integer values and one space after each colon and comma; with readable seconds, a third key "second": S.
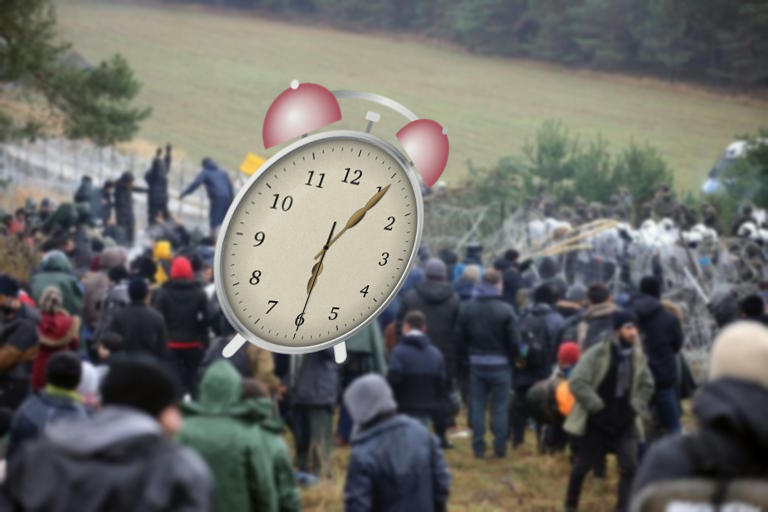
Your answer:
{"hour": 6, "minute": 5, "second": 30}
